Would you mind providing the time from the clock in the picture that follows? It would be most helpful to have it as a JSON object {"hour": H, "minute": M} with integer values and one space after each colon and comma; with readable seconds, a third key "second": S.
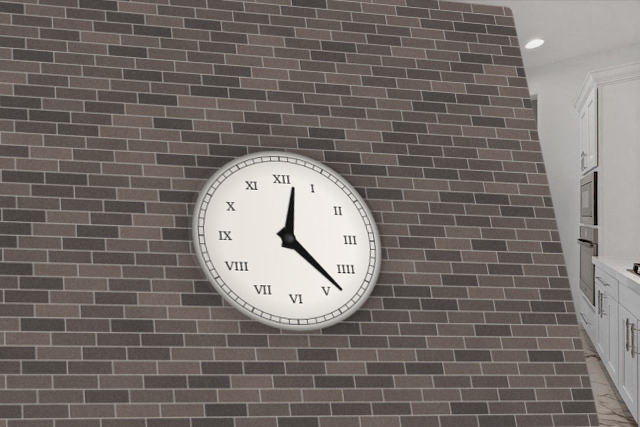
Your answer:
{"hour": 12, "minute": 23}
